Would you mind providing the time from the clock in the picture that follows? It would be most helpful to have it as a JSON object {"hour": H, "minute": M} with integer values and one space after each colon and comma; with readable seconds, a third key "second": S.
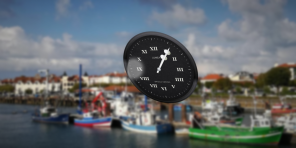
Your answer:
{"hour": 1, "minute": 6}
